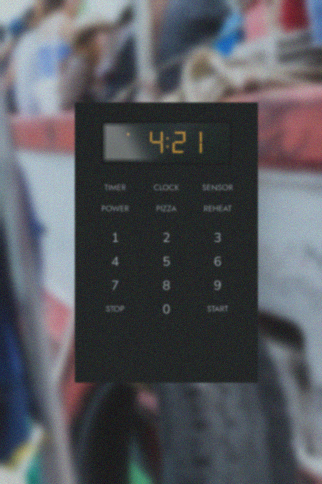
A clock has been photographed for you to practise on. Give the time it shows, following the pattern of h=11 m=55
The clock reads h=4 m=21
